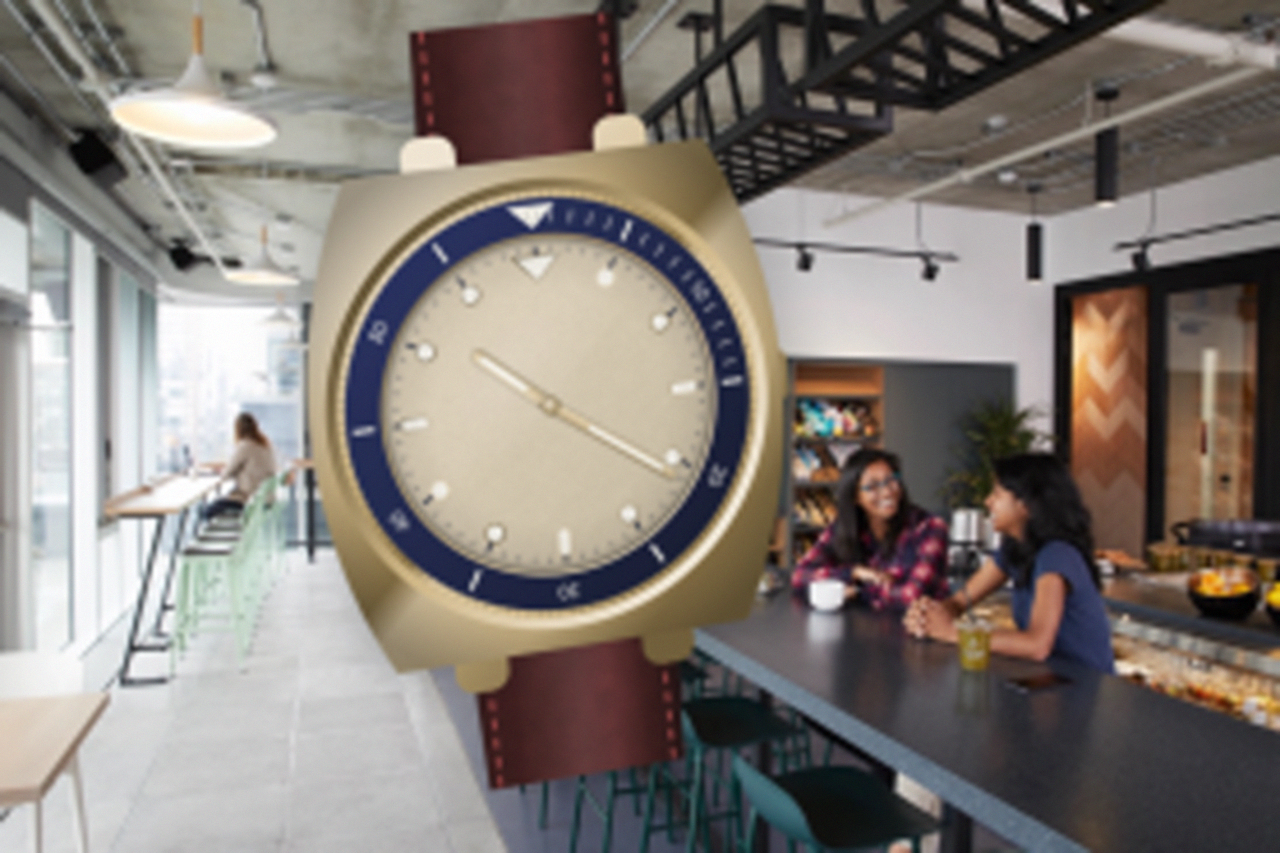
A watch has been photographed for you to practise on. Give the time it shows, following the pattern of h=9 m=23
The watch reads h=10 m=21
